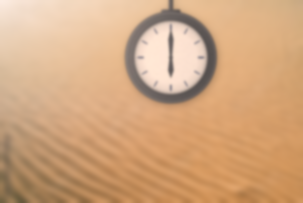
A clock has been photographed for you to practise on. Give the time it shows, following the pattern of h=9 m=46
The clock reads h=6 m=0
